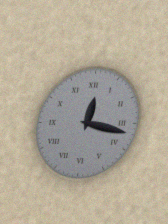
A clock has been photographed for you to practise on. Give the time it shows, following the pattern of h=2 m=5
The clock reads h=12 m=17
